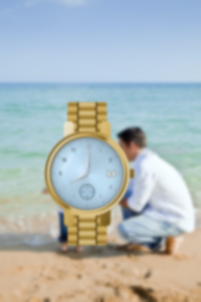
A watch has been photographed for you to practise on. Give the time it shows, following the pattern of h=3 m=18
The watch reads h=8 m=1
